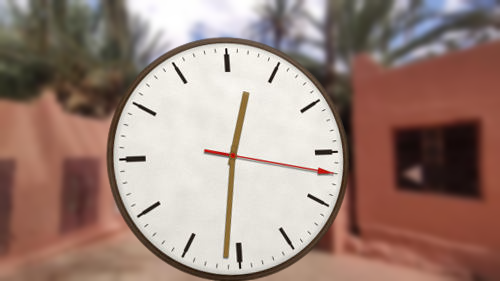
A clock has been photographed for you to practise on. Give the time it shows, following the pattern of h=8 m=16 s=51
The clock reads h=12 m=31 s=17
